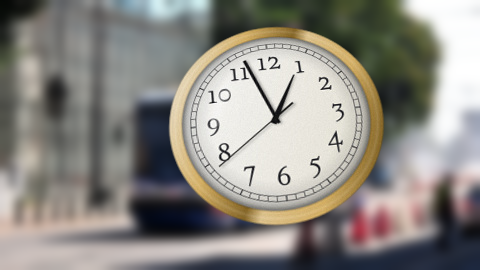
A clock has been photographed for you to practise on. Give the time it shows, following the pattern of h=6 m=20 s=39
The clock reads h=12 m=56 s=39
